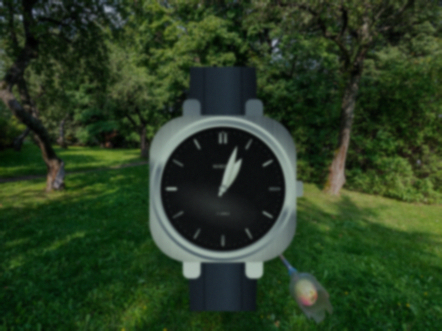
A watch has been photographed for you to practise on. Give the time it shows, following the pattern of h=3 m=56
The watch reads h=1 m=3
